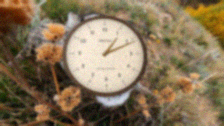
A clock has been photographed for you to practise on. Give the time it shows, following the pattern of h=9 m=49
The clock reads h=1 m=11
